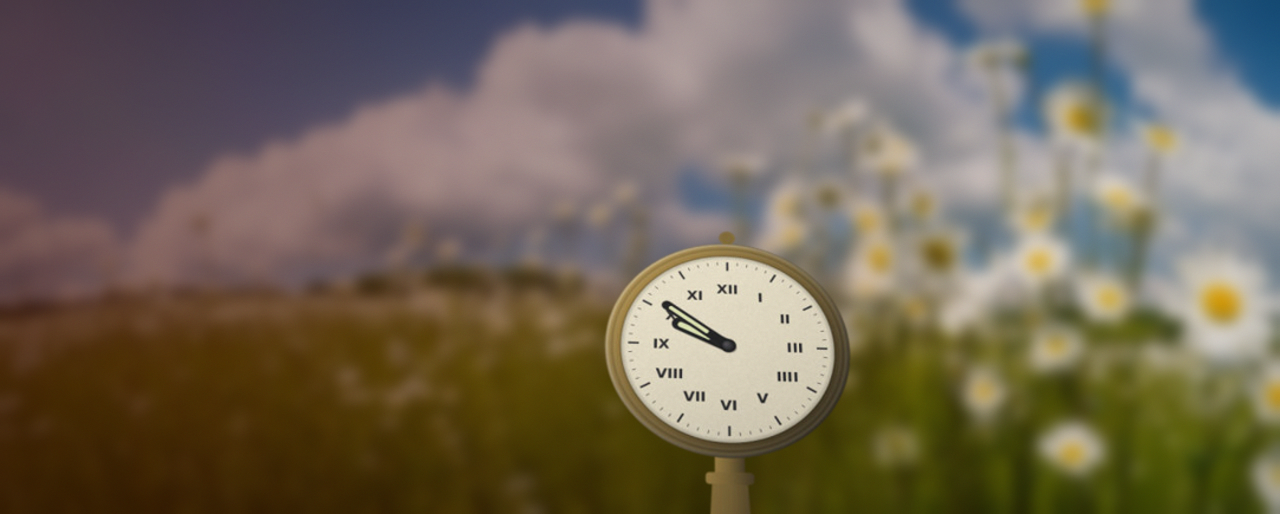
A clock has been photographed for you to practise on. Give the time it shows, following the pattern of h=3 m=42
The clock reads h=9 m=51
